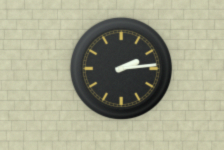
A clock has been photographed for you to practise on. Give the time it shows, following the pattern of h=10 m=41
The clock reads h=2 m=14
